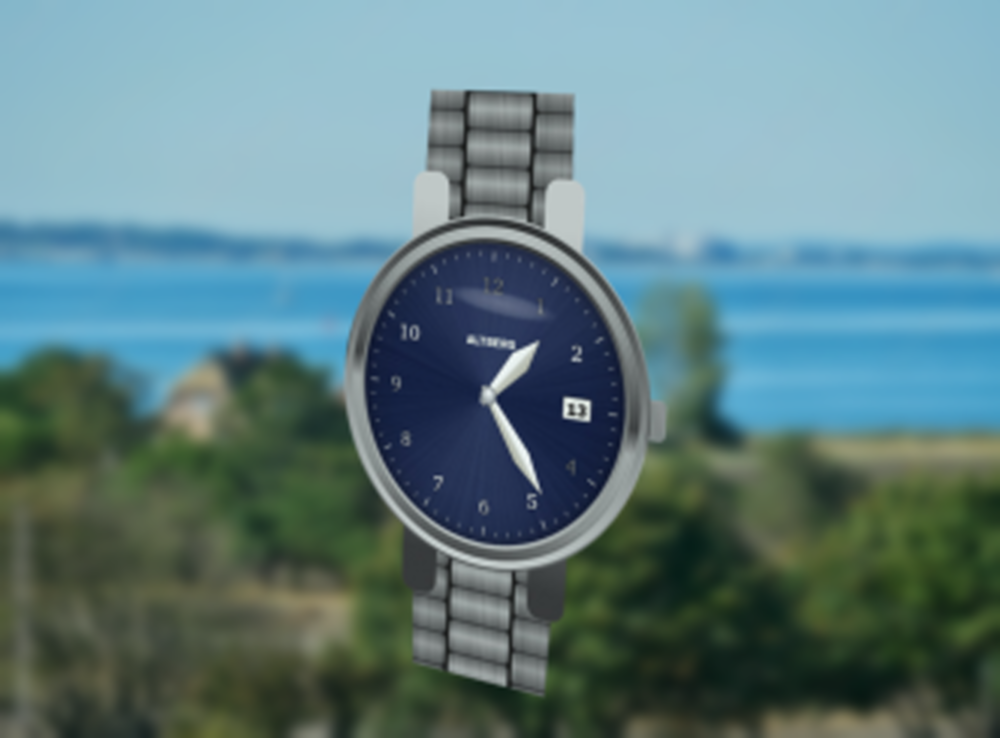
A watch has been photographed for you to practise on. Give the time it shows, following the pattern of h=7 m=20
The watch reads h=1 m=24
